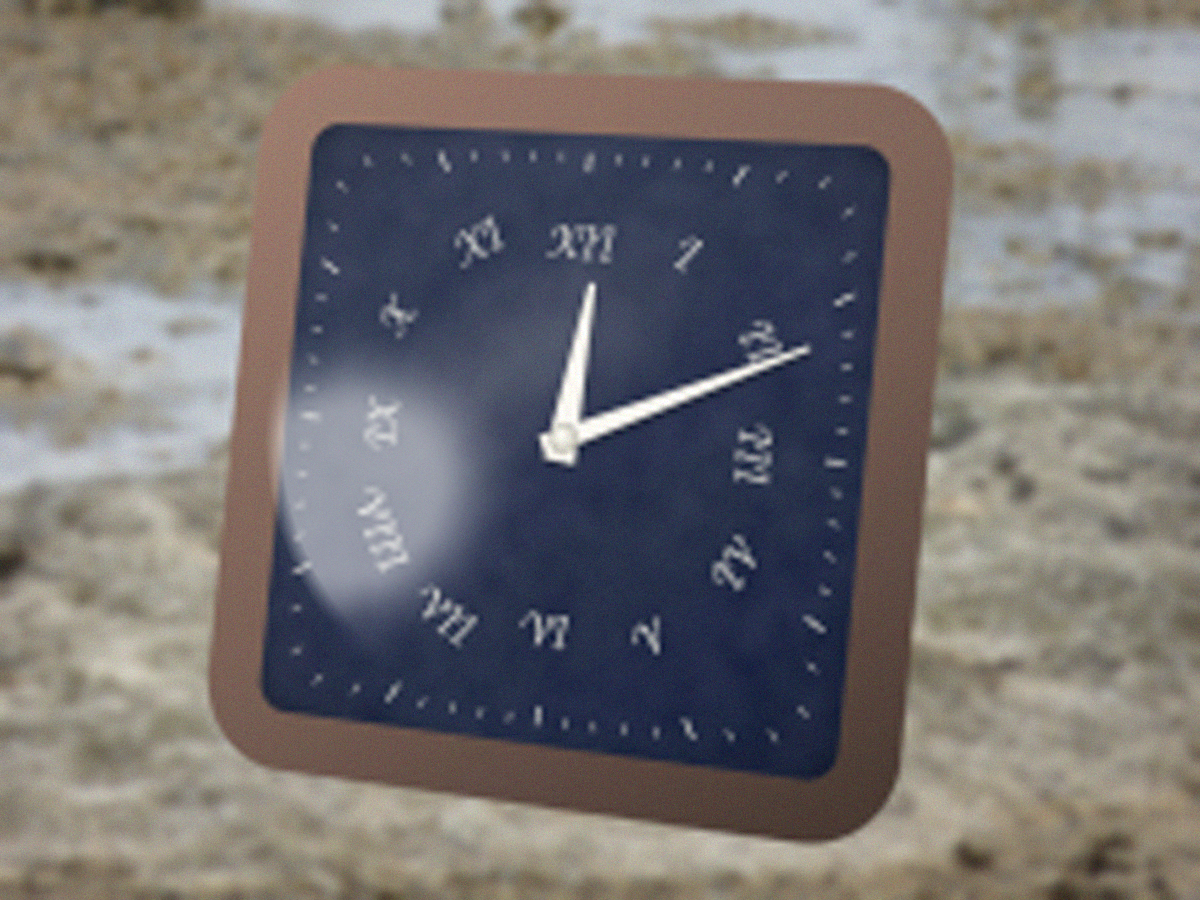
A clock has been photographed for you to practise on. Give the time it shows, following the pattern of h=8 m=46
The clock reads h=12 m=11
